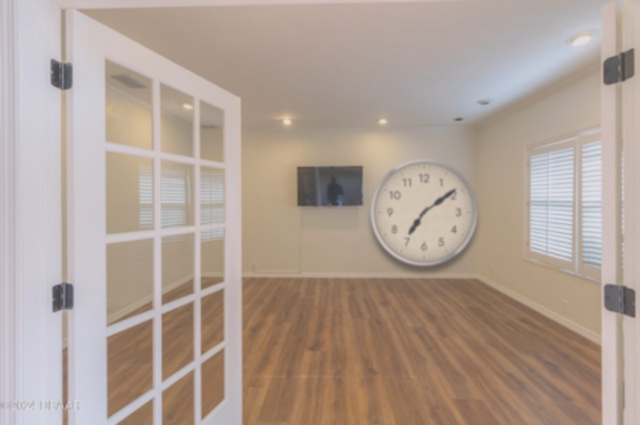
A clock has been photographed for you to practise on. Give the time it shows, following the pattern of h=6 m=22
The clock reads h=7 m=9
